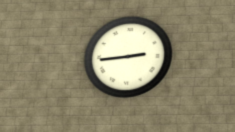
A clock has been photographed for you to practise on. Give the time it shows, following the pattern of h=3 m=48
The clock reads h=2 m=44
